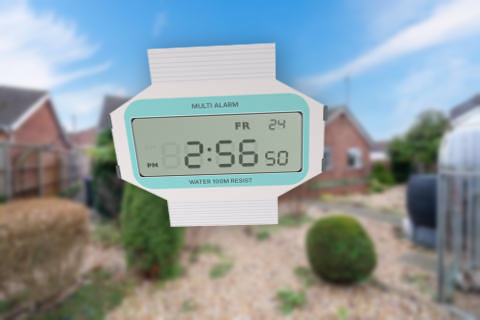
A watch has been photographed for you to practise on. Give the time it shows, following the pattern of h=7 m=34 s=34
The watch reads h=2 m=56 s=50
